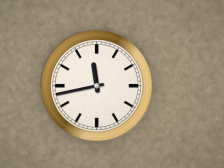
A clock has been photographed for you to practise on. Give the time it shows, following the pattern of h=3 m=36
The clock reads h=11 m=43
